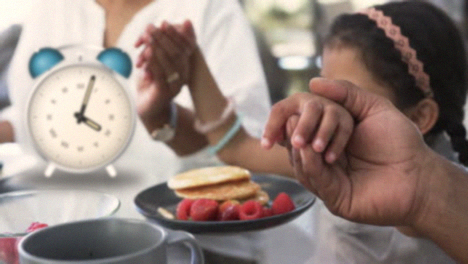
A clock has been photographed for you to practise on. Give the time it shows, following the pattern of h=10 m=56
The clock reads h=4 m=3
